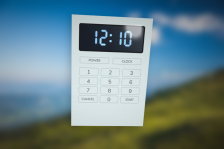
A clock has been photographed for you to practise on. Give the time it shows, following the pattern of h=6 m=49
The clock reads h=12 m=10
